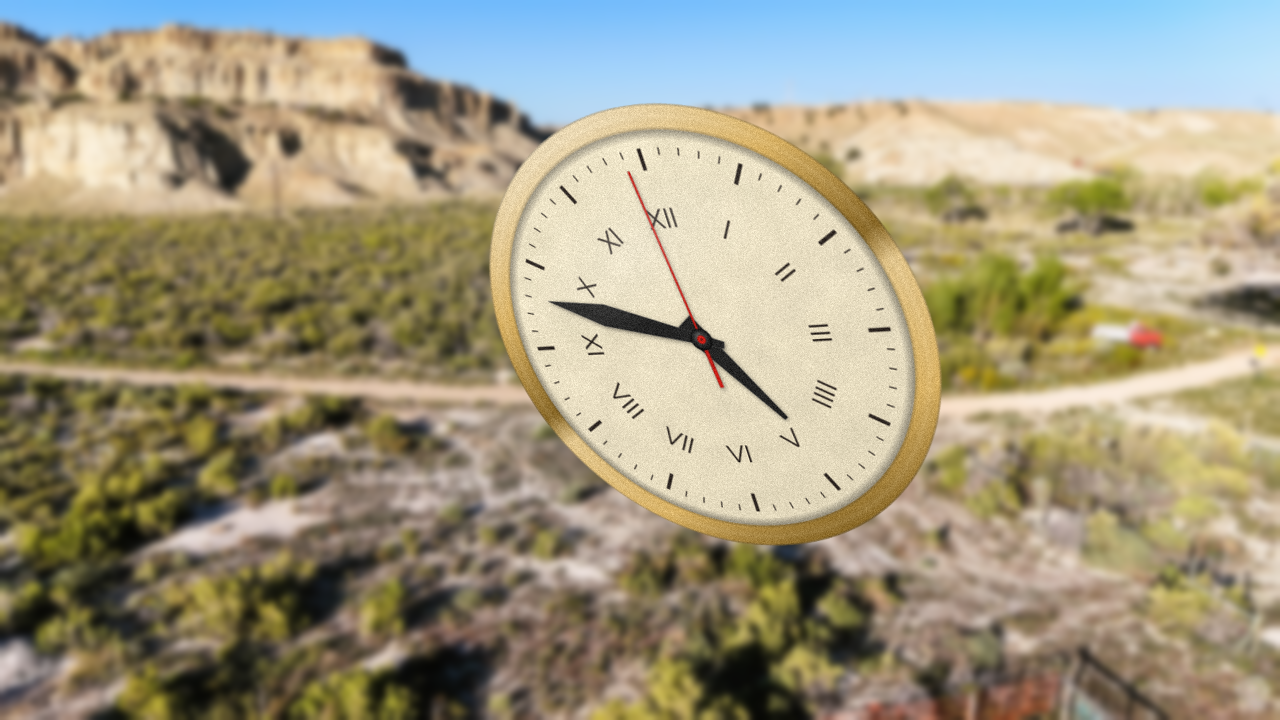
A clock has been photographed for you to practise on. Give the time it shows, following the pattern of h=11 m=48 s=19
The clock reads h=4 m=47 s=59
